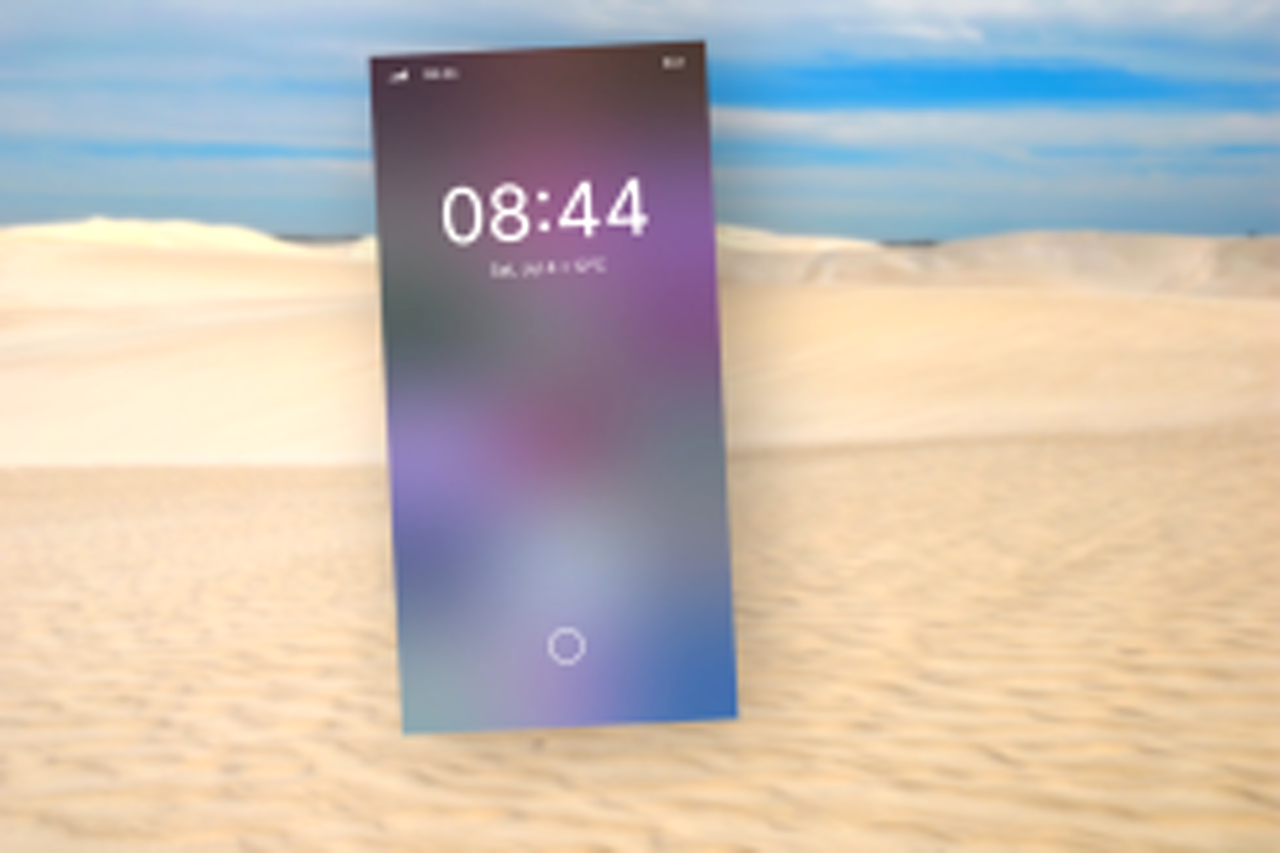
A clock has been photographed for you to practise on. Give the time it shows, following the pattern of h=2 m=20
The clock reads h=8 m=44
